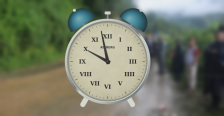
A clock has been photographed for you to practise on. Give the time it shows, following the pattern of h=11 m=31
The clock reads h=9 m=58
